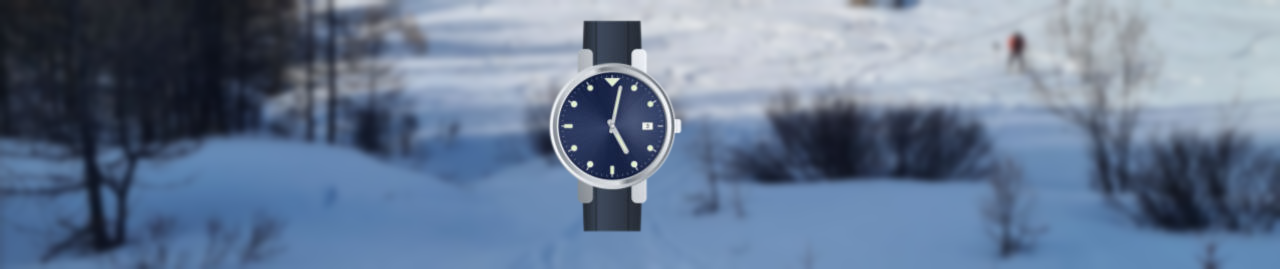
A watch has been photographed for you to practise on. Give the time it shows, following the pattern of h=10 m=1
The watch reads h=5 m=2
